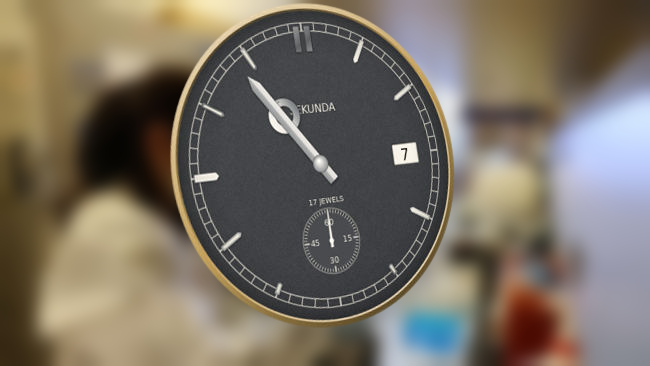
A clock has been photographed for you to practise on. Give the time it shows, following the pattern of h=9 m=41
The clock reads h=10 m=54
